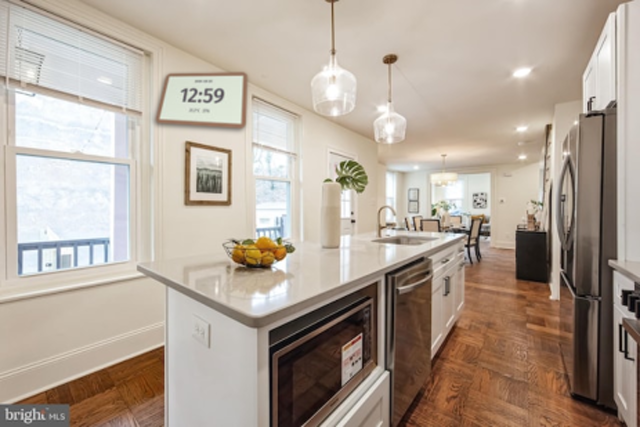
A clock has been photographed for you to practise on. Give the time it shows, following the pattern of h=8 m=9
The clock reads h=12 m=59
